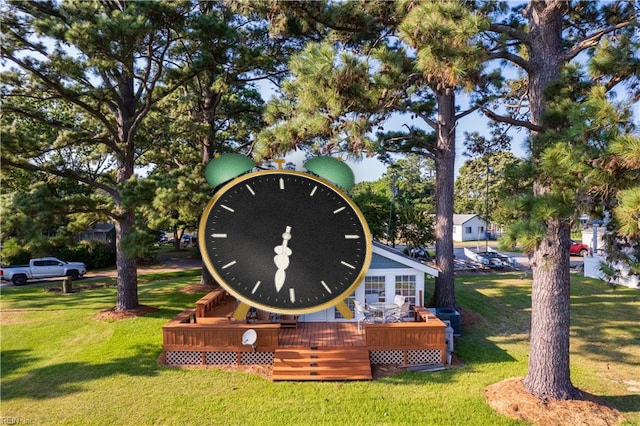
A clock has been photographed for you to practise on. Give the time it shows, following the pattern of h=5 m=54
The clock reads h=6 m=32
